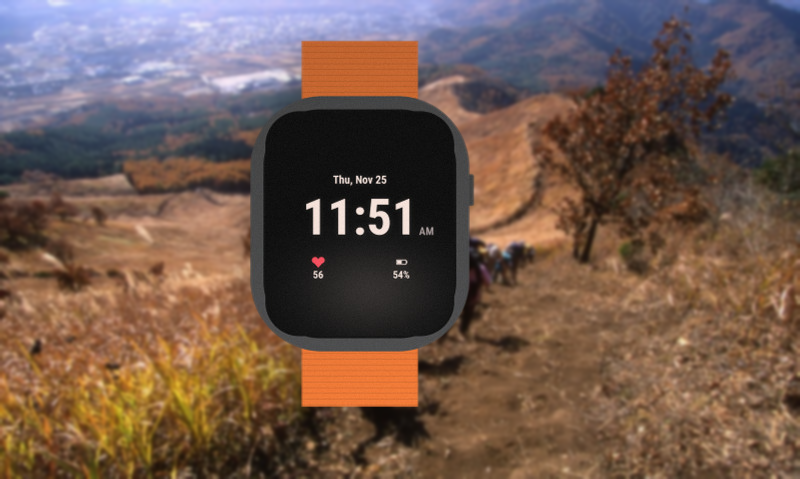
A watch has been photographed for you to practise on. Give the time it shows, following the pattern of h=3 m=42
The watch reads h=11 m=51
